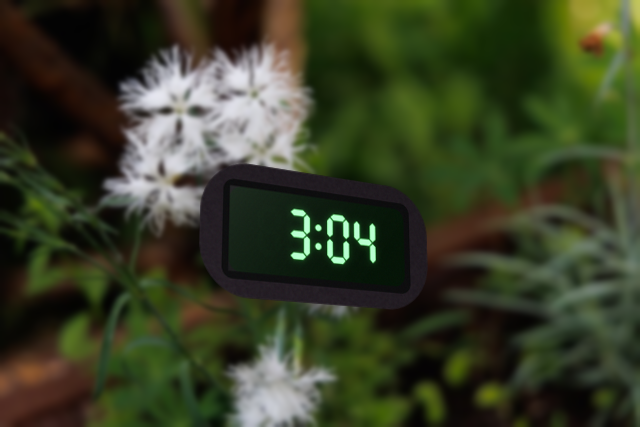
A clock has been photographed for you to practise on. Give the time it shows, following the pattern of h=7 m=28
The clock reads h=3 m=4
